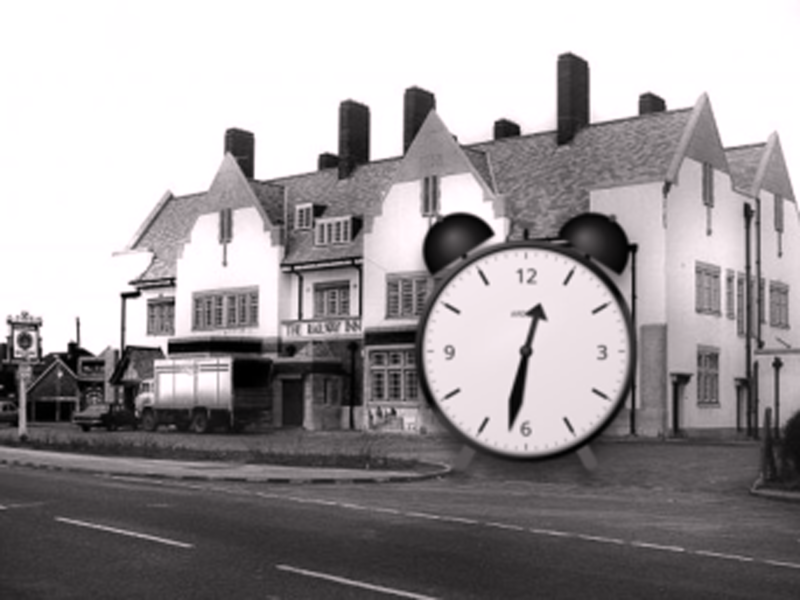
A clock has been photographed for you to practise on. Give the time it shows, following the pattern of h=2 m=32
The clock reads h=12 m=32
